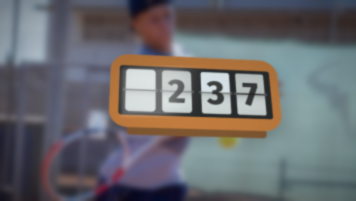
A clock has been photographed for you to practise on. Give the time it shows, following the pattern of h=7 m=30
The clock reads h=2 m=37
